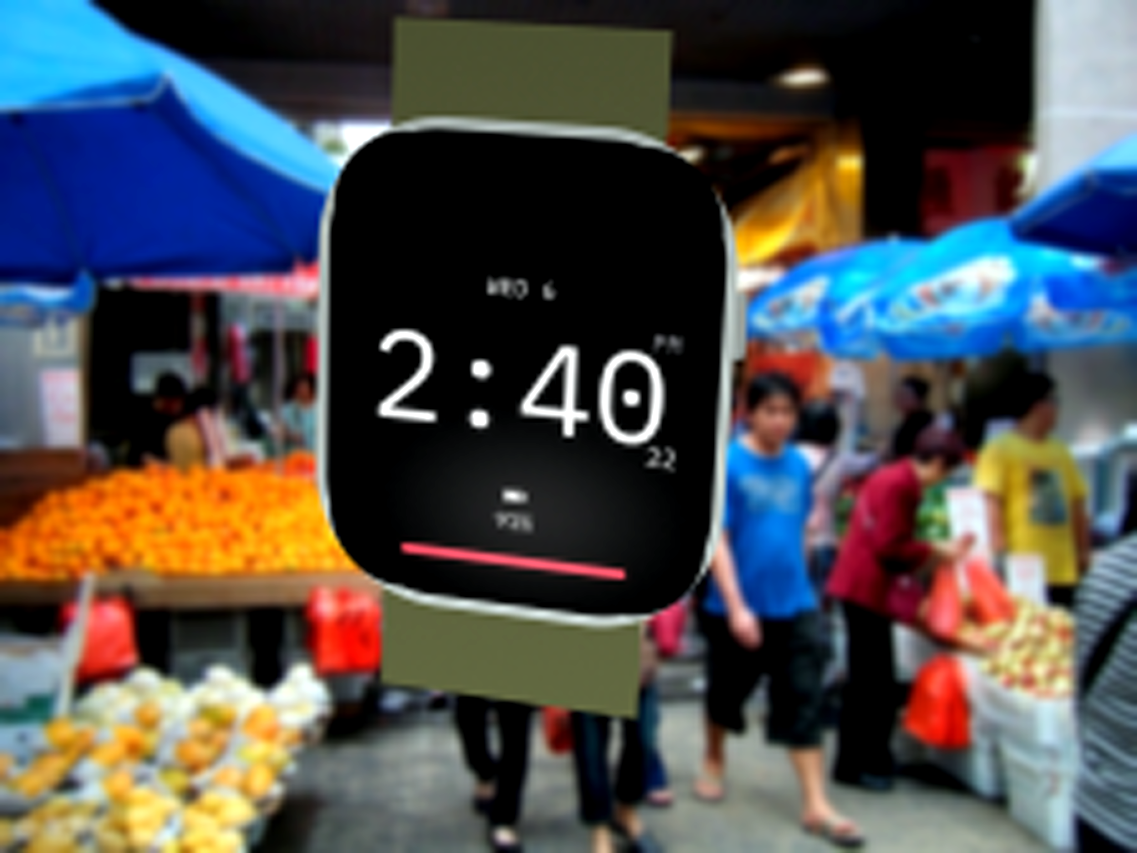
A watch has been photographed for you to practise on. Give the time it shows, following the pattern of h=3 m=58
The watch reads h=2 m=40
